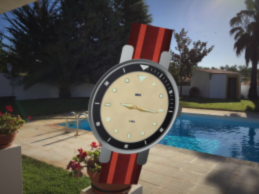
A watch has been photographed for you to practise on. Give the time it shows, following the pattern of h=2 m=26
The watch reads h=9 m=16
